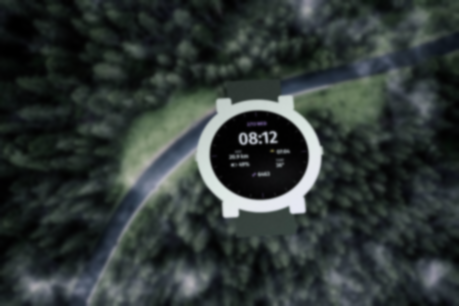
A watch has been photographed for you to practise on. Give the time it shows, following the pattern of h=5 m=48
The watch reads h=8 m=12
